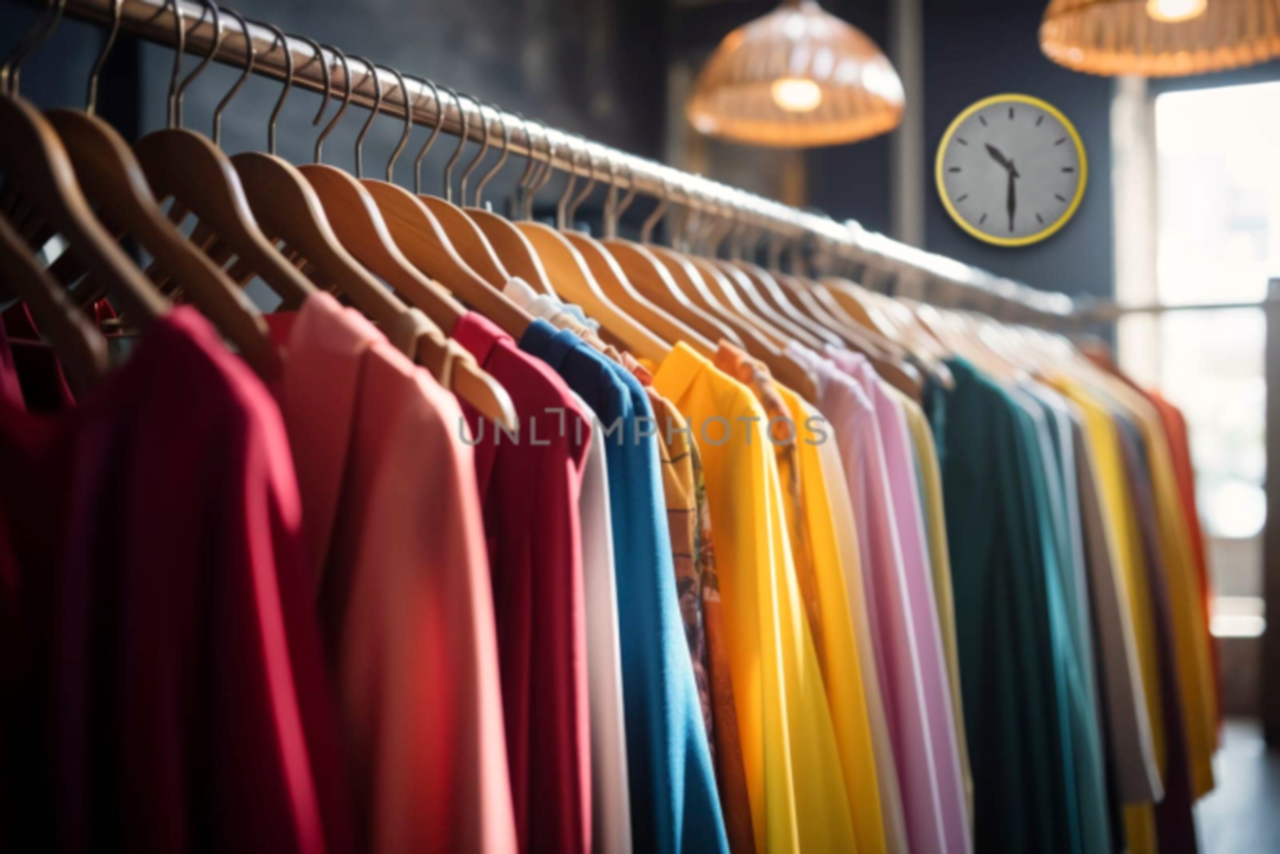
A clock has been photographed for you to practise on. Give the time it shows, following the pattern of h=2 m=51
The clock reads h=10 m=30
